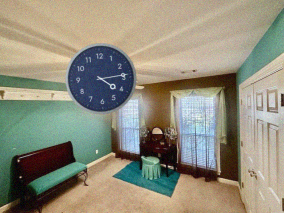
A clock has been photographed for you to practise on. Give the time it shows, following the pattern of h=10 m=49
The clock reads h=4 m=14
